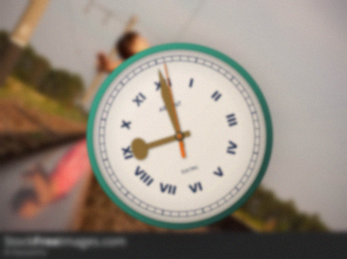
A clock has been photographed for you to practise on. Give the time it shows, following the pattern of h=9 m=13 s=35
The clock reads h=9 m=0 s=1
